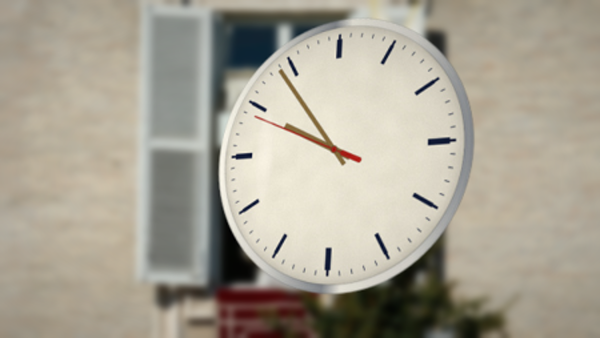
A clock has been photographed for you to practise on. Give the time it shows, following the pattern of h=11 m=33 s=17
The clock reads h=9 m=53 s=49
